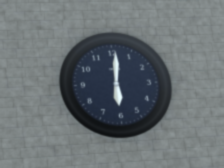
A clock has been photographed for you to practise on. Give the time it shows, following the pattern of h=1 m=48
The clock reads h=6 m=1
